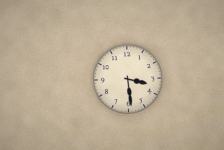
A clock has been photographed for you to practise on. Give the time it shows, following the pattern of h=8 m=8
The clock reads h=3 m=29
